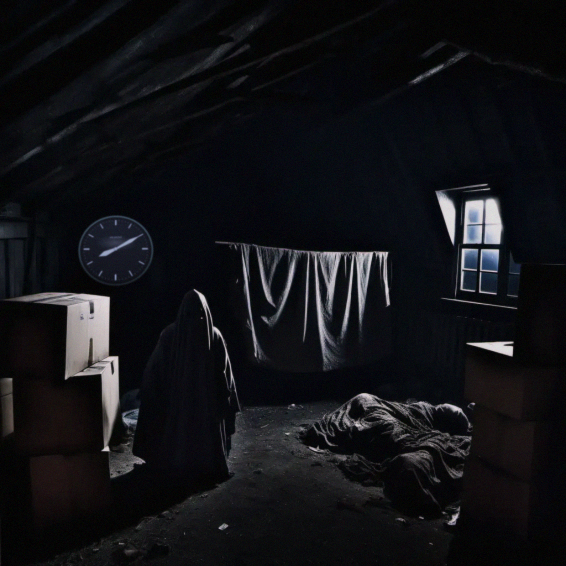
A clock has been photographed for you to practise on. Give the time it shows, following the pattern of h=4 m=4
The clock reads h=8 m=10
